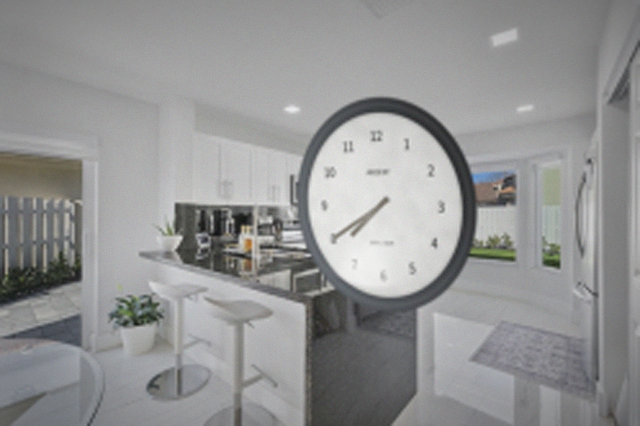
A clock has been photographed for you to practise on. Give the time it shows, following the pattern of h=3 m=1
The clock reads h=7 m=40
